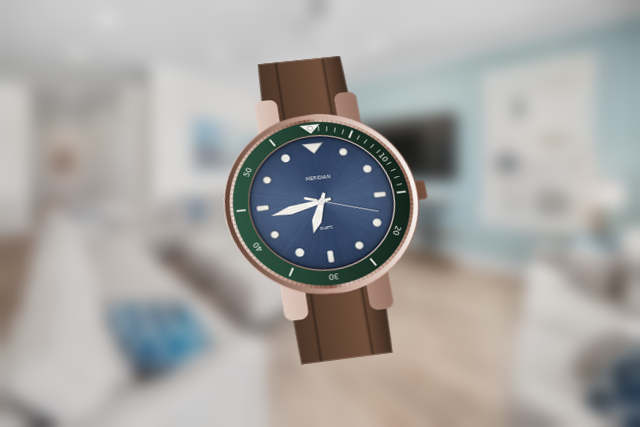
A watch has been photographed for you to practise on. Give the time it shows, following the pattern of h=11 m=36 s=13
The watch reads h=6 m=43 s=18
